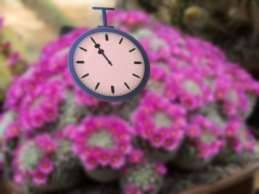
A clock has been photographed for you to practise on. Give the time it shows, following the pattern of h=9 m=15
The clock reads h=10 m=55
